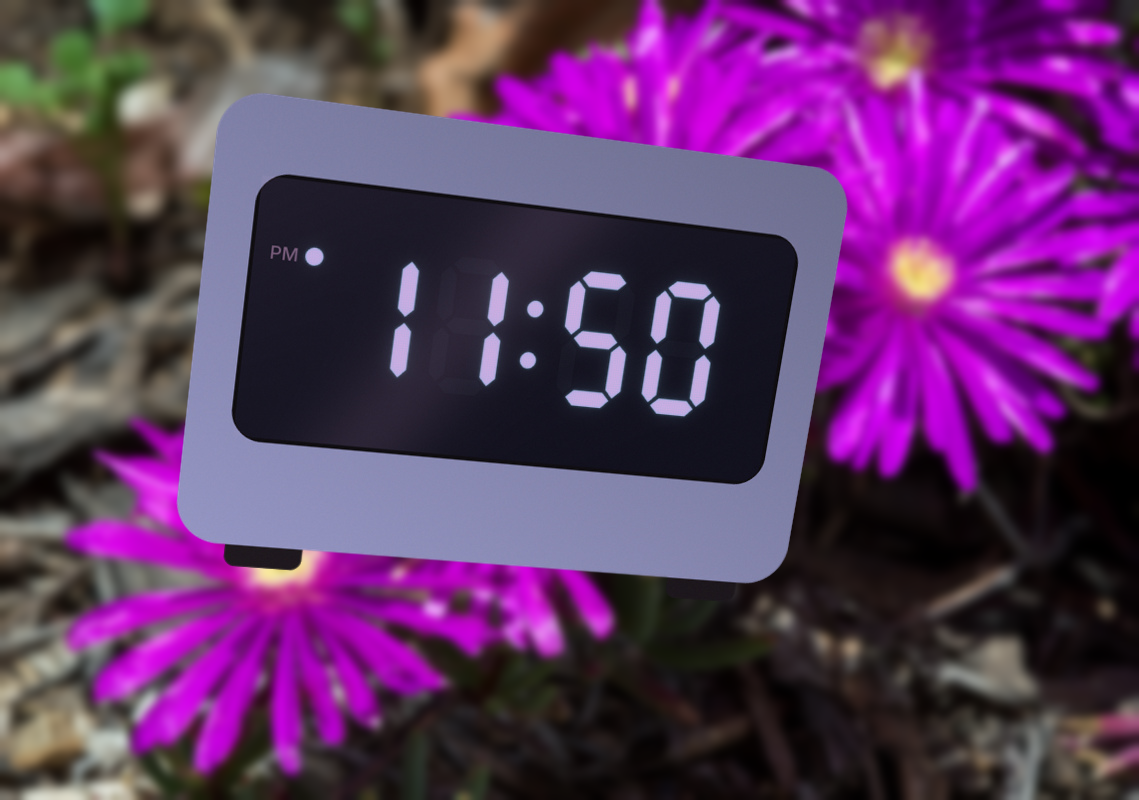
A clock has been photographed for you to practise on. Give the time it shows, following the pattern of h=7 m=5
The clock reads h=11 m=50
